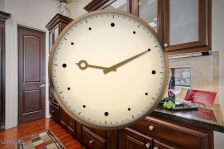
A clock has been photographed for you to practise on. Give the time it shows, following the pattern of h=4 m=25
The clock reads h=9 m=10
